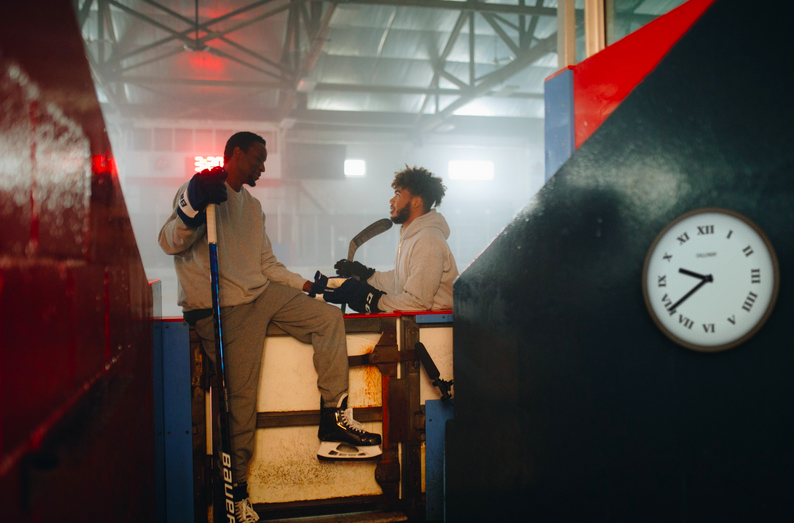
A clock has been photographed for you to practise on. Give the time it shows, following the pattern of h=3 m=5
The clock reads h=9 m=39
